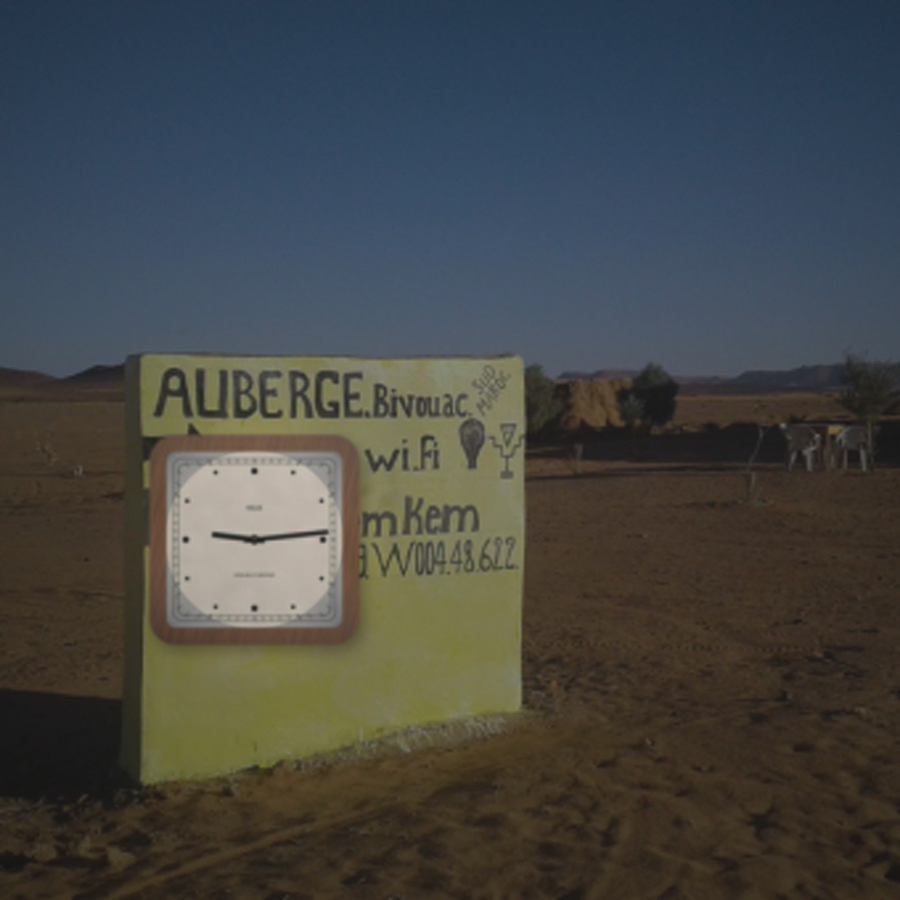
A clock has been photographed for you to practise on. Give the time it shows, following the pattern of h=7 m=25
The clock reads h=9 m=14
